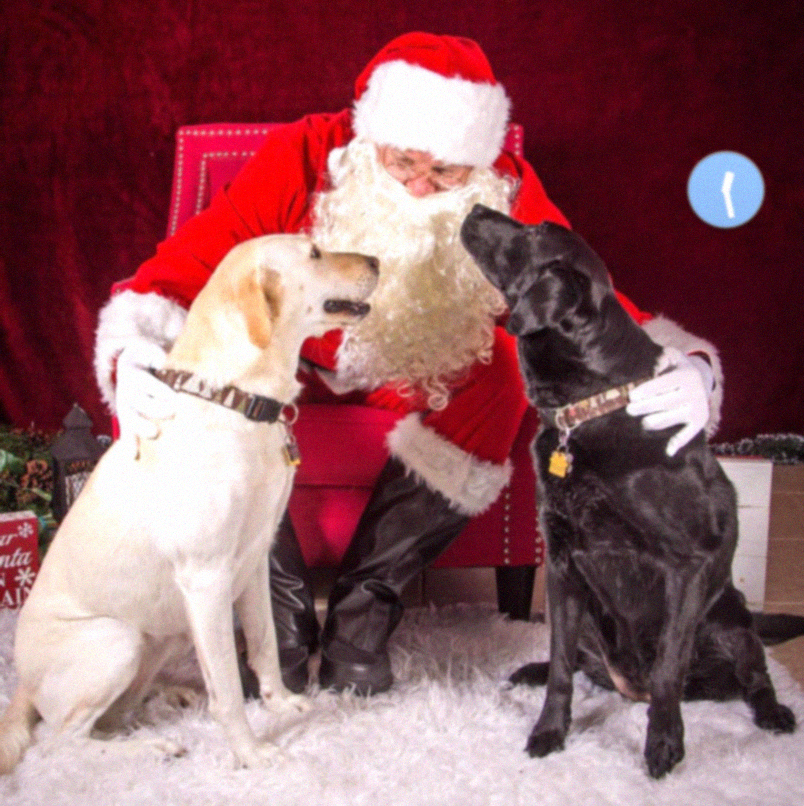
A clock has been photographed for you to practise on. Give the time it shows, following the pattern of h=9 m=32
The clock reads h=12 m=28
